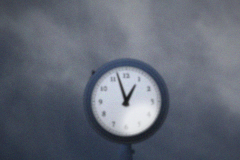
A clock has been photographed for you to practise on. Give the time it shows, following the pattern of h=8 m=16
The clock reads h=12 m=57
